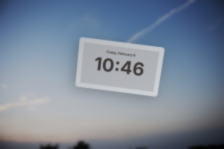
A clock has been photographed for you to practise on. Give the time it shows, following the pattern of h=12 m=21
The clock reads h=10 m=46
